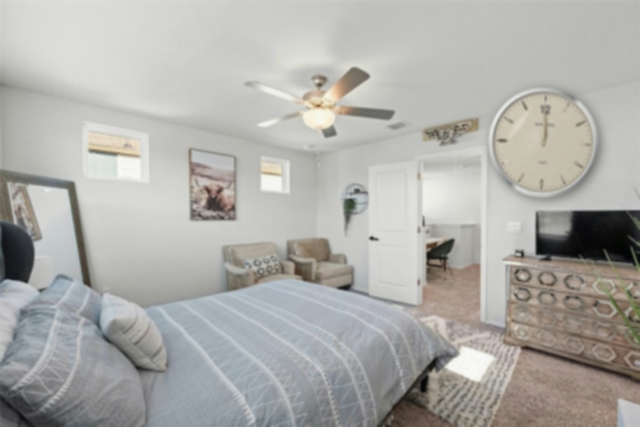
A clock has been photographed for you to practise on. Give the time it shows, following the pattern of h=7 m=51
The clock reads h=12 m=0
